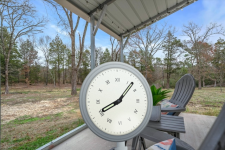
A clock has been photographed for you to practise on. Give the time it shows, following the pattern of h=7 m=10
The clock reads h=8 m=7
